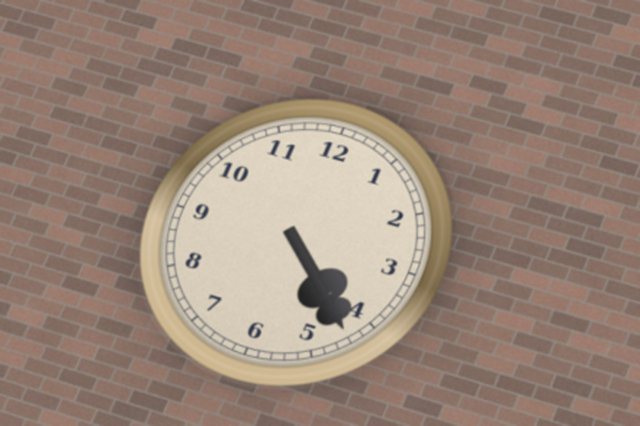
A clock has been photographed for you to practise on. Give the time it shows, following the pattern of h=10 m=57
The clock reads h=4 m=22
